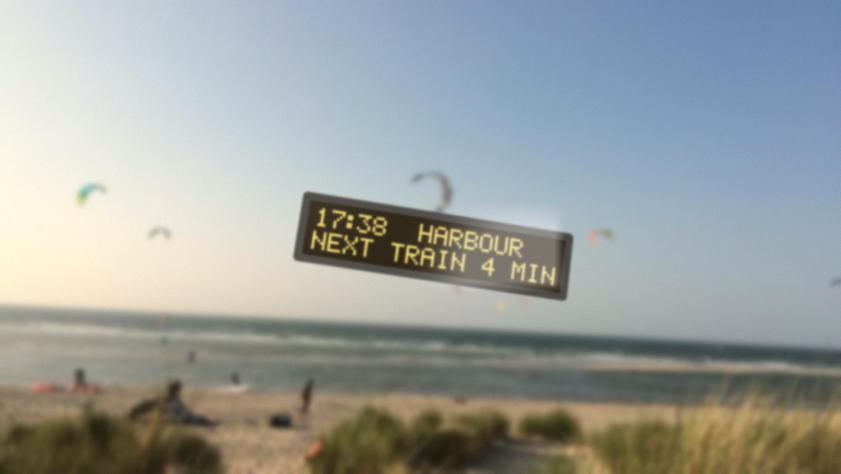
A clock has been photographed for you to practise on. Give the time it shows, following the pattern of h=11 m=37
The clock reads h=17 m=38
